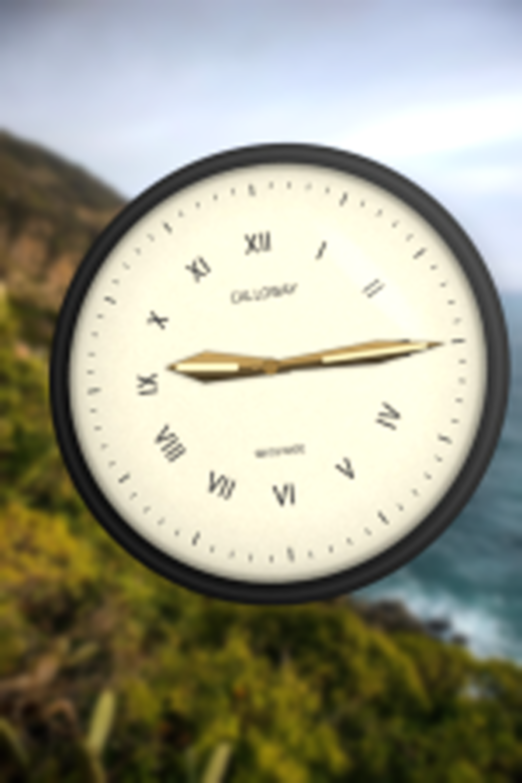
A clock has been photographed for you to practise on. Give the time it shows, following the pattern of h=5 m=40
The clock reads h=9 m=15
